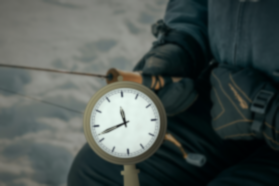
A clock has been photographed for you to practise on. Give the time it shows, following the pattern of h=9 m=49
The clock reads h=11 m=42
